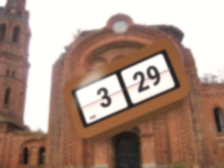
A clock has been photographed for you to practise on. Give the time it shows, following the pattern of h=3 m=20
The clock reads h=3 m=29
